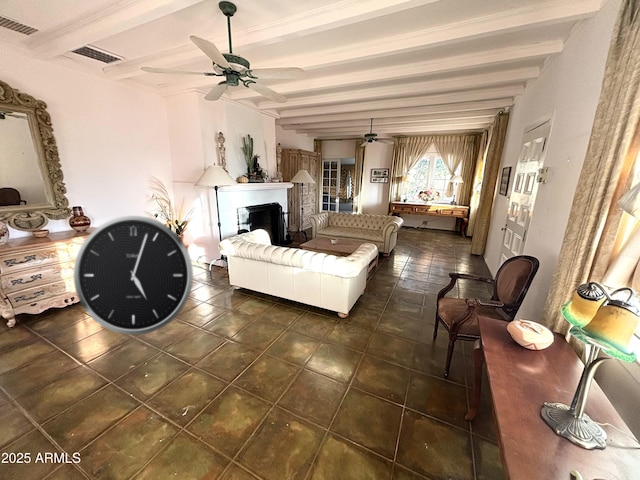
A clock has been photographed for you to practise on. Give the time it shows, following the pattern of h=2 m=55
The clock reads h=5 m=3
